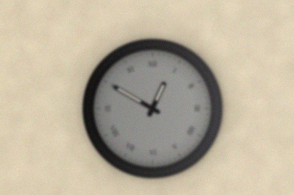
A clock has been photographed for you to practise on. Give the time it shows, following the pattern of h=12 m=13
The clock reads h=12 m=50
